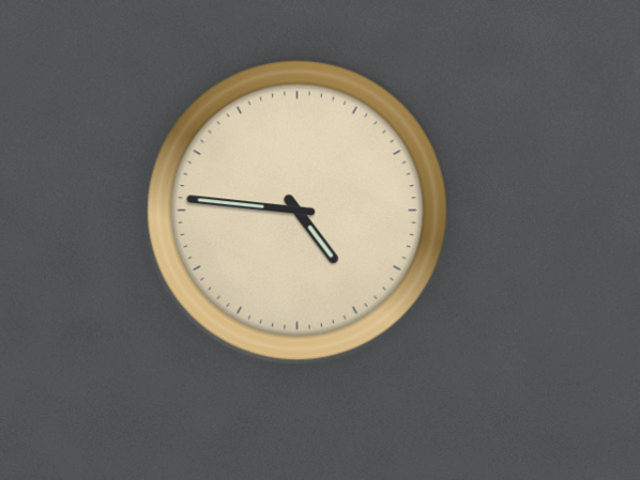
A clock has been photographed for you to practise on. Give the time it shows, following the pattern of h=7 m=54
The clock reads h=4 m=46
